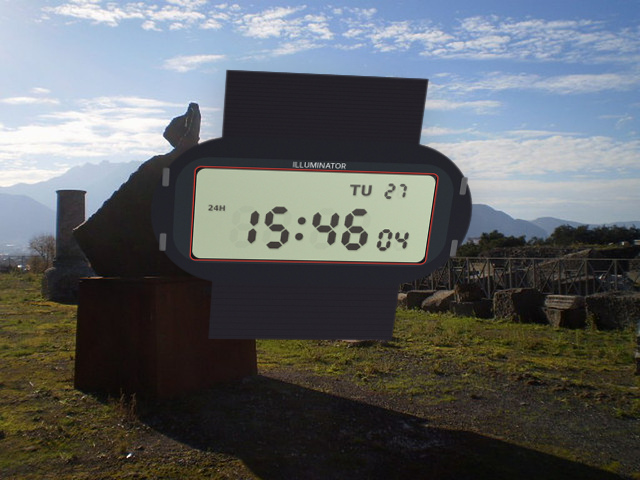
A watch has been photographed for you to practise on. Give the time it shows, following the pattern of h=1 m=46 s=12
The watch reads h=15 m=46 s=4
